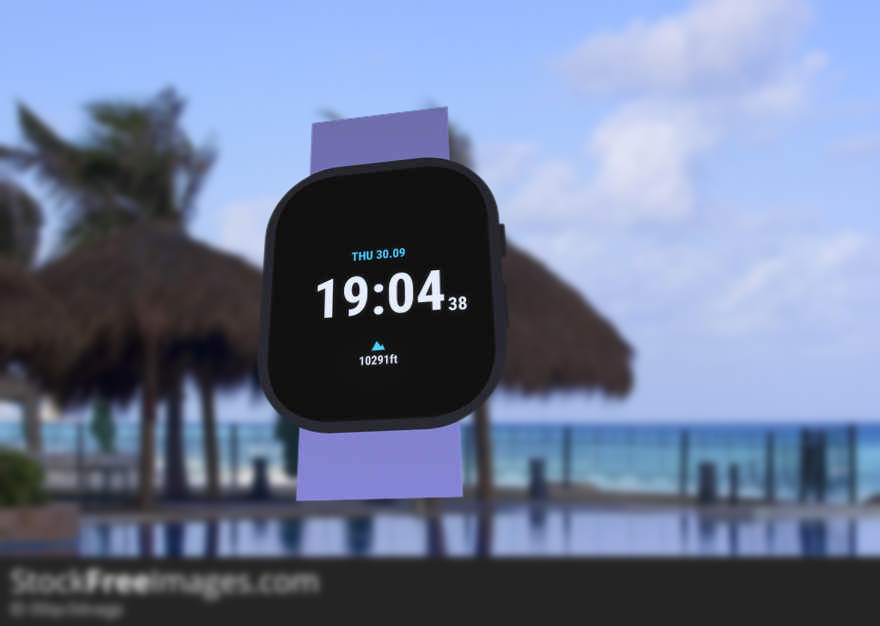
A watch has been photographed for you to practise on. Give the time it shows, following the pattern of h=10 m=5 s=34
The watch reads h=19 m=4 s=38
